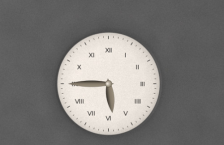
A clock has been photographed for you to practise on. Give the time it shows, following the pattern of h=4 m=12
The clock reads h=5 m=45
